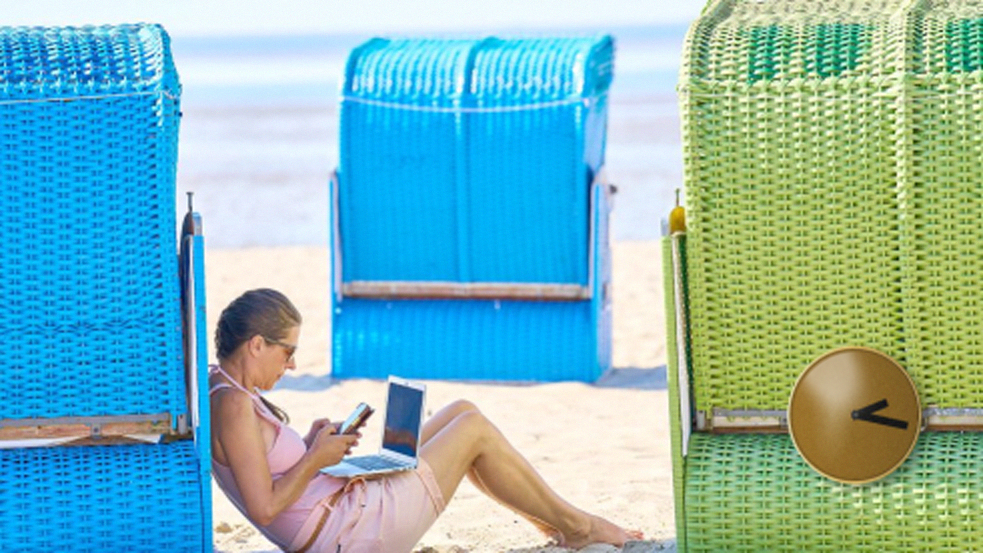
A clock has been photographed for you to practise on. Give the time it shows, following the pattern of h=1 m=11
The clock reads h=2 m=17
